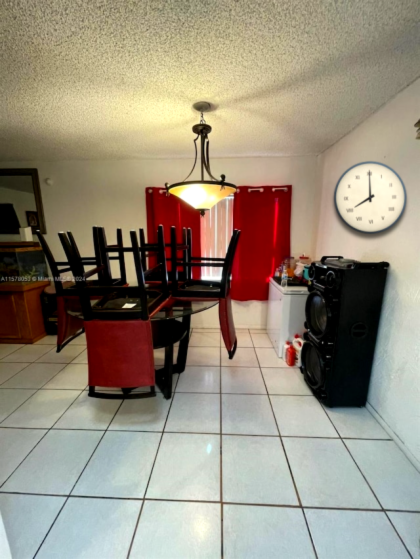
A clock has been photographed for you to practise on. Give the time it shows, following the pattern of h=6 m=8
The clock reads h=8 m=0
